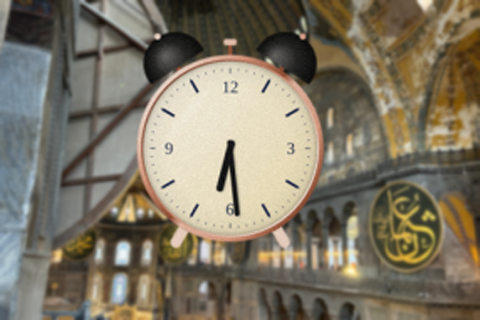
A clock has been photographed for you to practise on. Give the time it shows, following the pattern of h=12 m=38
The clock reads h=6 m=29
